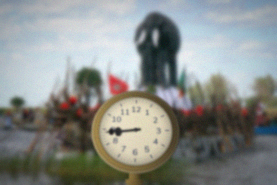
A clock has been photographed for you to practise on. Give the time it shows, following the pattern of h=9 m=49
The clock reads h=8 m=44
